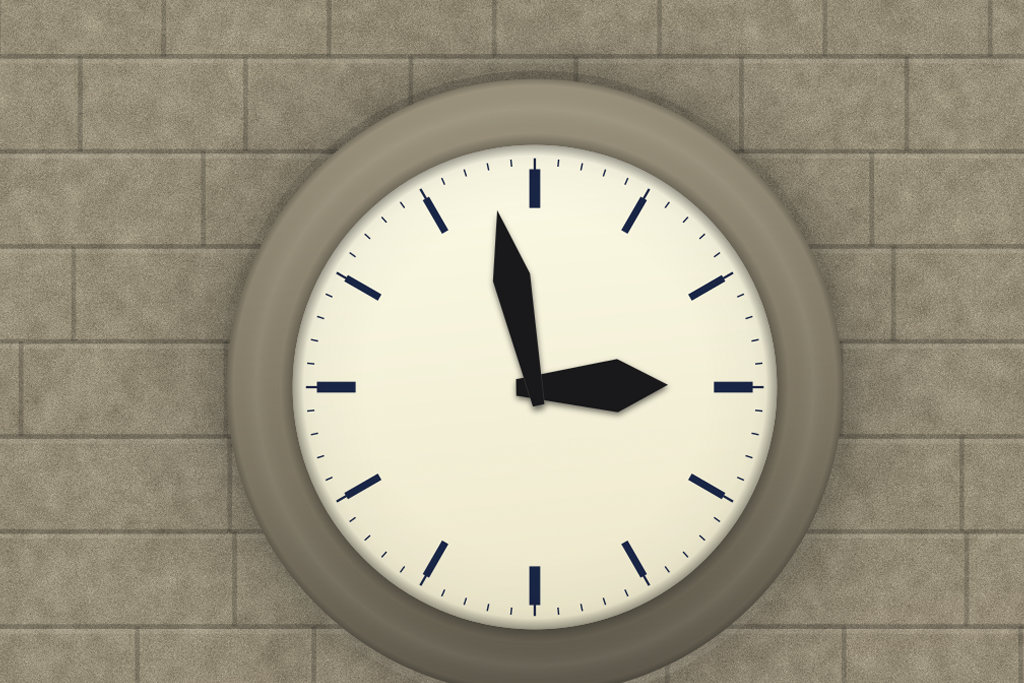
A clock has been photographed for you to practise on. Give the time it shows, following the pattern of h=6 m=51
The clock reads h=2 m=58
